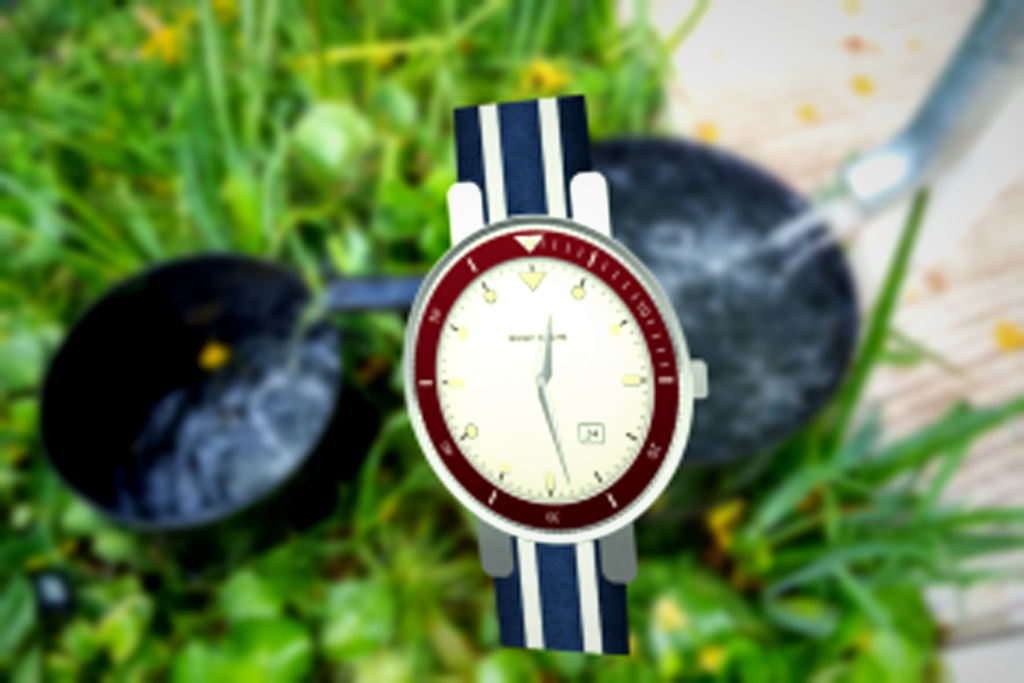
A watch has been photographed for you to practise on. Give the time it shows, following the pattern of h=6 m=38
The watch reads h=12 m=28
